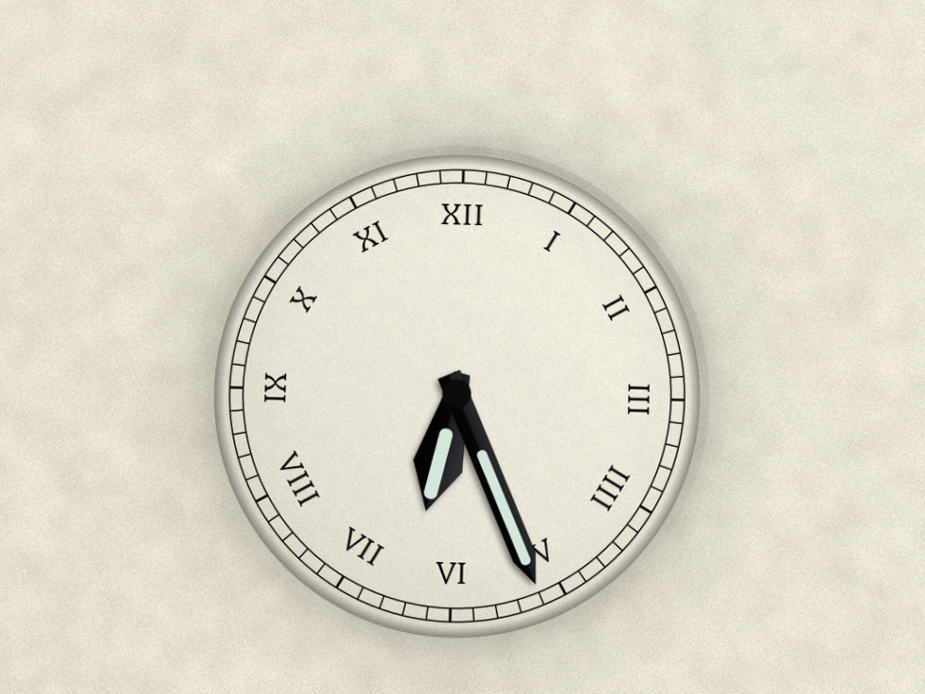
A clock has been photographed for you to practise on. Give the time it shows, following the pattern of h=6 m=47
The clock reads h=6 m=26
